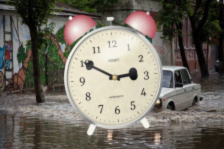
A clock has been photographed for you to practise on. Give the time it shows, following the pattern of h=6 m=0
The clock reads h=2 m=50
